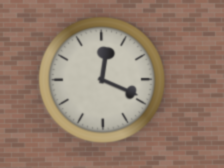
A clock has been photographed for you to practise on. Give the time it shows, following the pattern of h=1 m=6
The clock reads h=12 m=19
